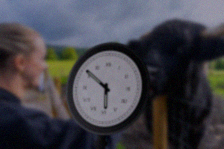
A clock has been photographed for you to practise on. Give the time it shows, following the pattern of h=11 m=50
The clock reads h=5 m=51
